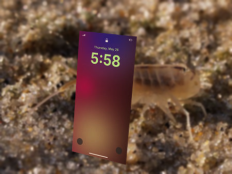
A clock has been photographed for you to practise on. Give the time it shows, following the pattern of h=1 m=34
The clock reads h=5 m=58
